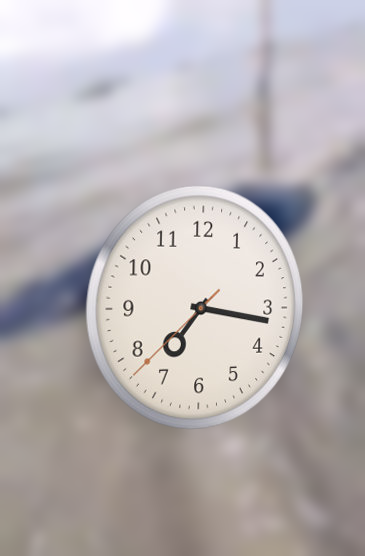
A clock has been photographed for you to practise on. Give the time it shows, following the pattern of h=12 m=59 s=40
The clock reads h=7 m=16 s=38
